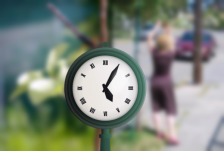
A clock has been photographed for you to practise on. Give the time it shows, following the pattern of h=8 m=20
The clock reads h=5 m=5
